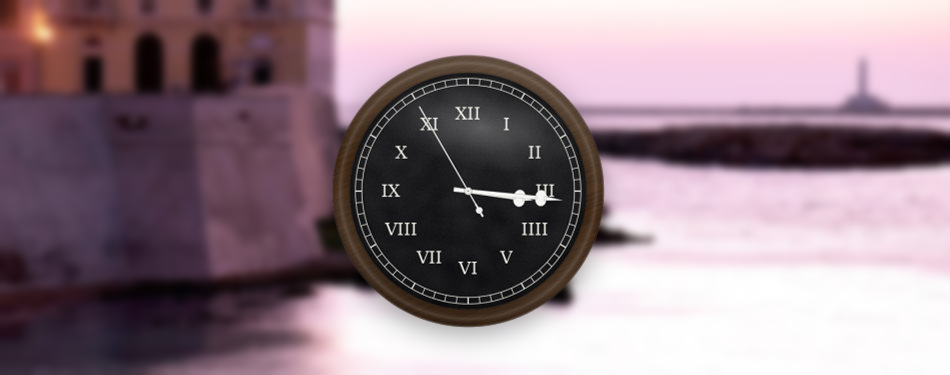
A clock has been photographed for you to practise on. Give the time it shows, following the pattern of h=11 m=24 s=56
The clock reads h=3 m=15 s=55
